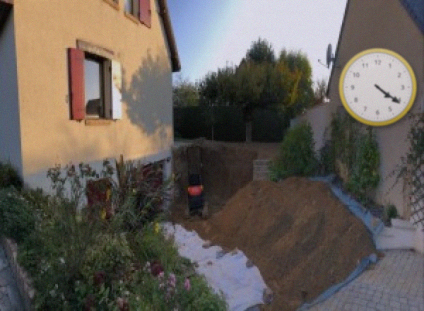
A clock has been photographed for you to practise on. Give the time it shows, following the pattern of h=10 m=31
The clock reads h=4 m=21
